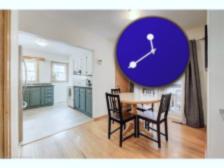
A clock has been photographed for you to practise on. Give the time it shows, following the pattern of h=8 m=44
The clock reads h=11 m=39
